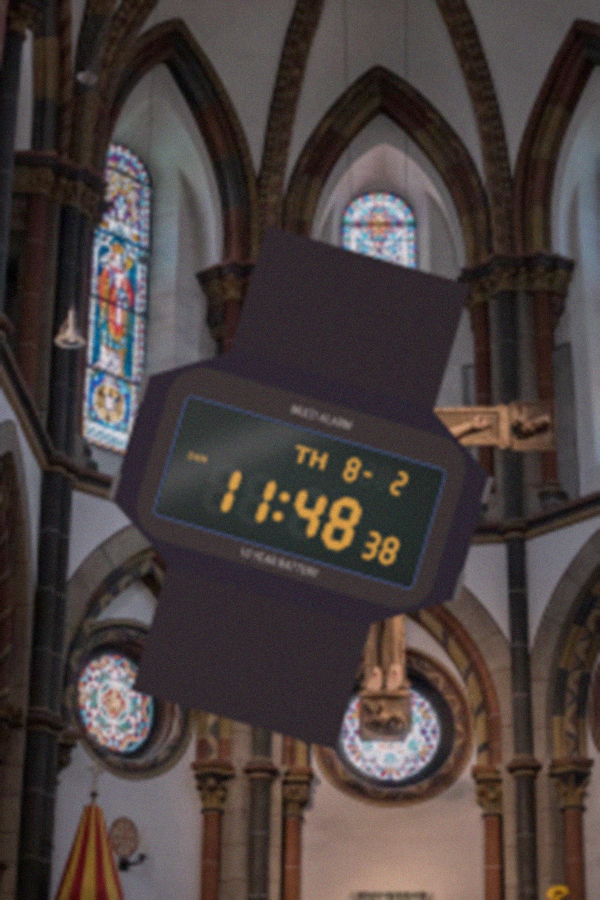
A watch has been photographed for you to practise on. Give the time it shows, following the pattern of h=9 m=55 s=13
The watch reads h=11 m=48 s=38
